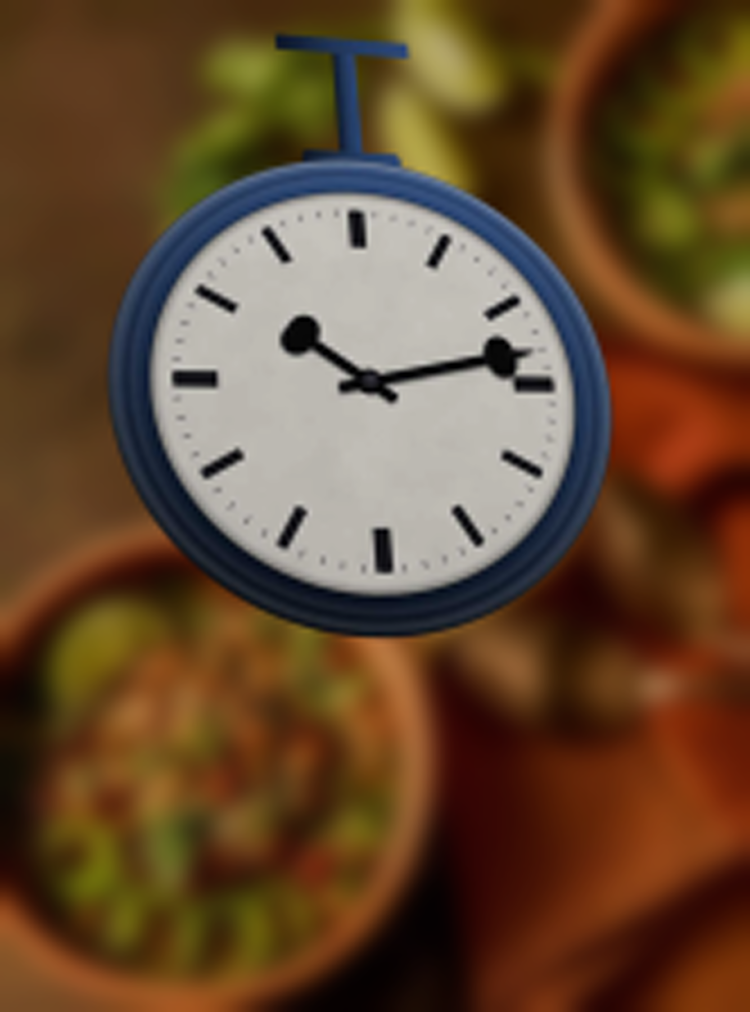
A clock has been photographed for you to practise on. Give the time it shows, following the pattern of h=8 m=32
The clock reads h=10 m=13
